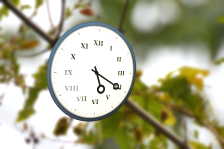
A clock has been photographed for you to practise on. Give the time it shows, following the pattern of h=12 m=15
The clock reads h=5 m=20
